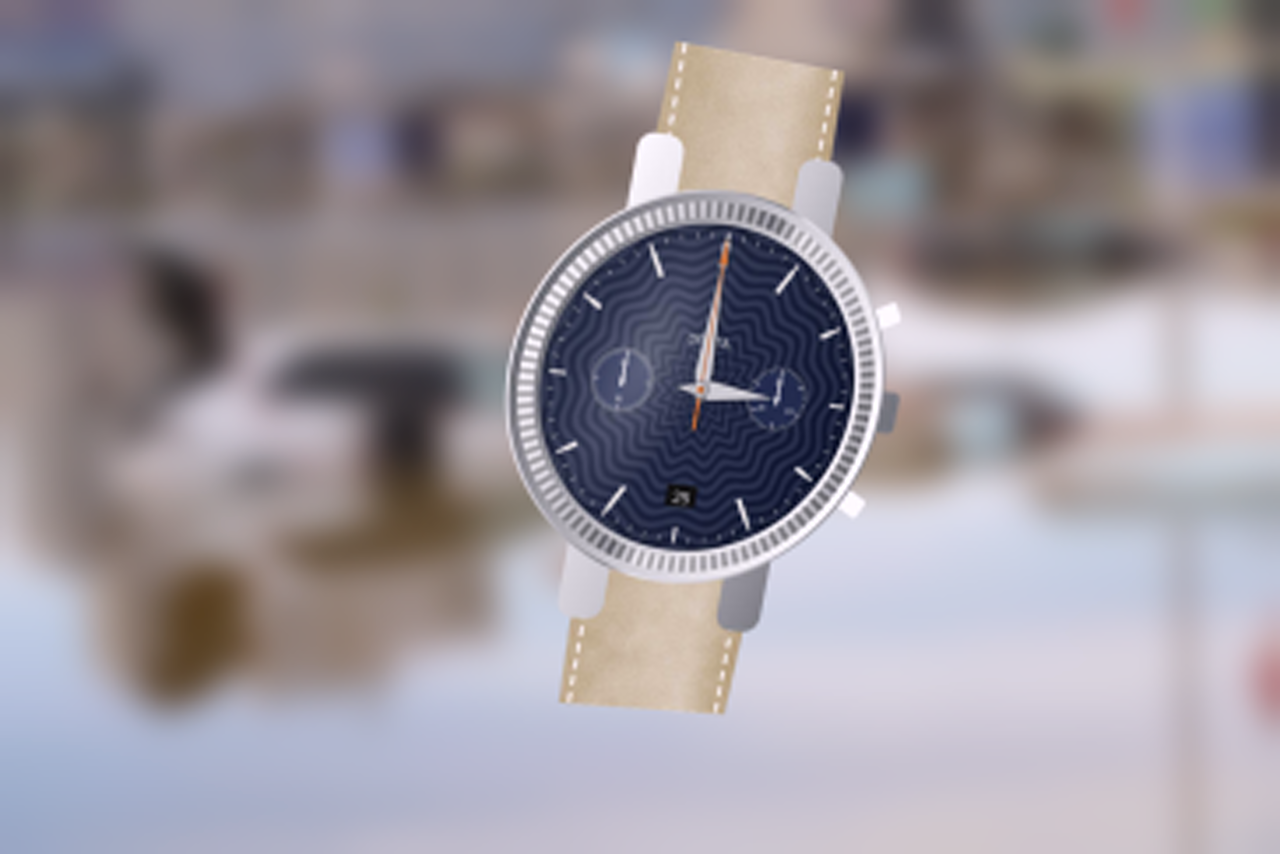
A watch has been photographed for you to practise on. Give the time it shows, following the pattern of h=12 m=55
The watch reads h=3 m=0
